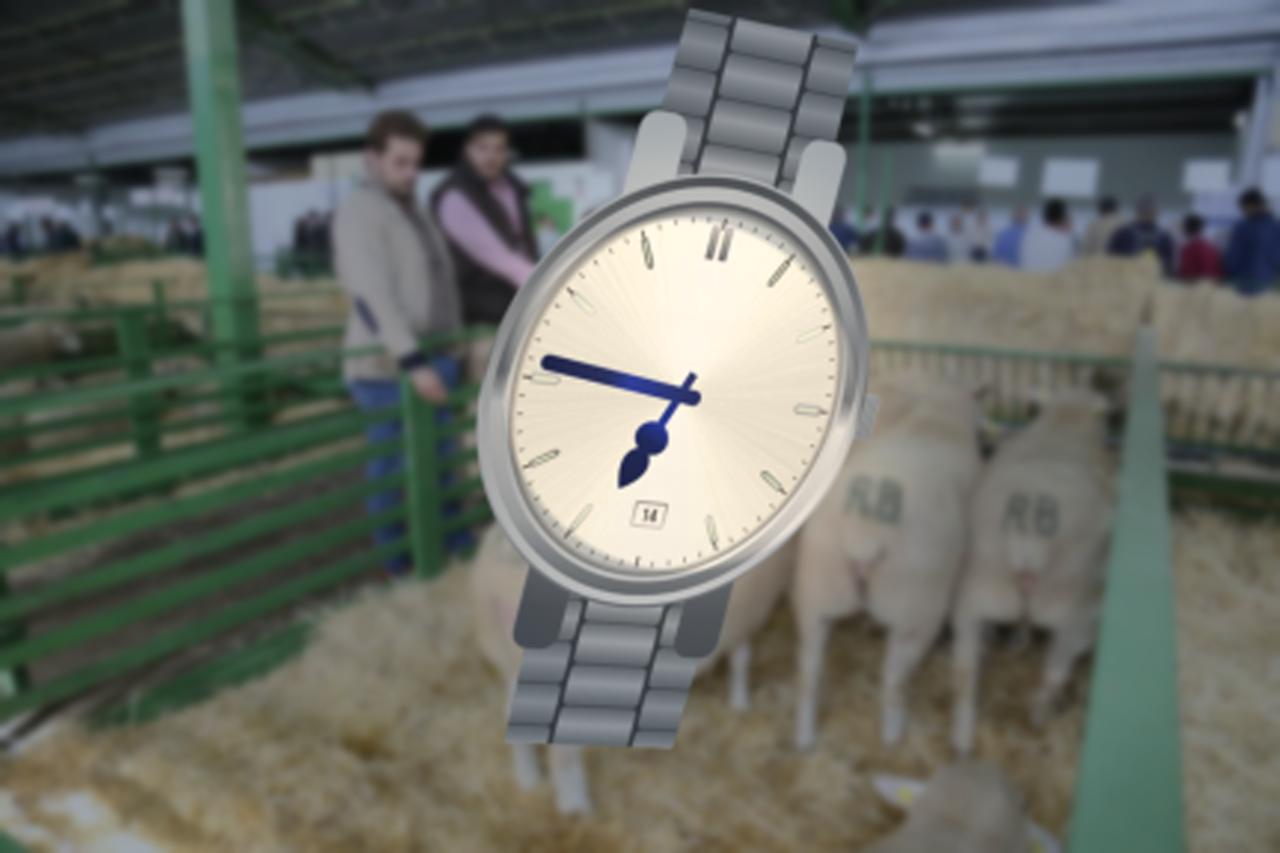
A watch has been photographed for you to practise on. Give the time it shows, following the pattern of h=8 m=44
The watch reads h=6 m=46
